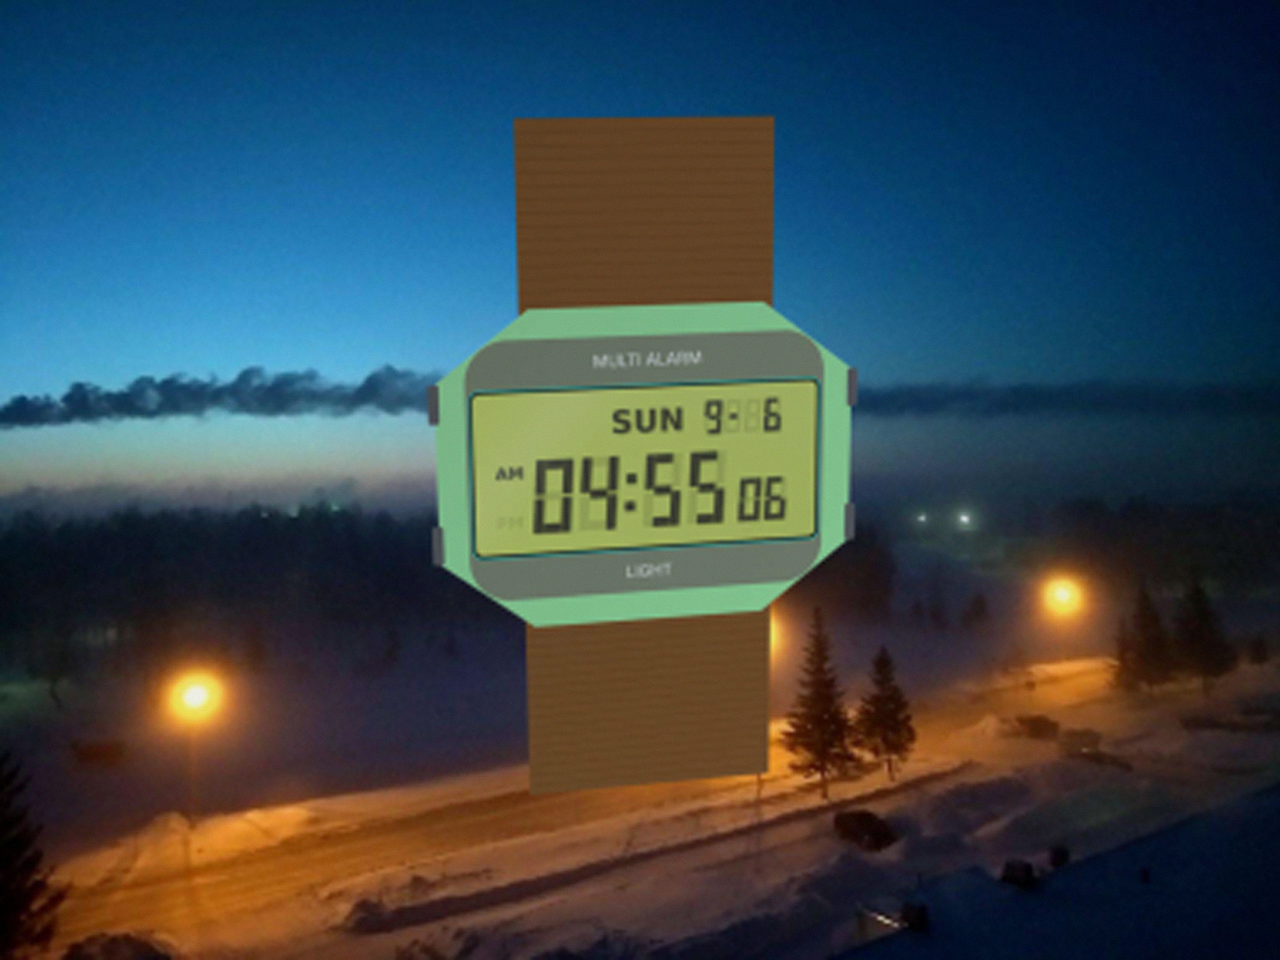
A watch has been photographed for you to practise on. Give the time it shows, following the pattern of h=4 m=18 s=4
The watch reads h=4 m=55 s=6
